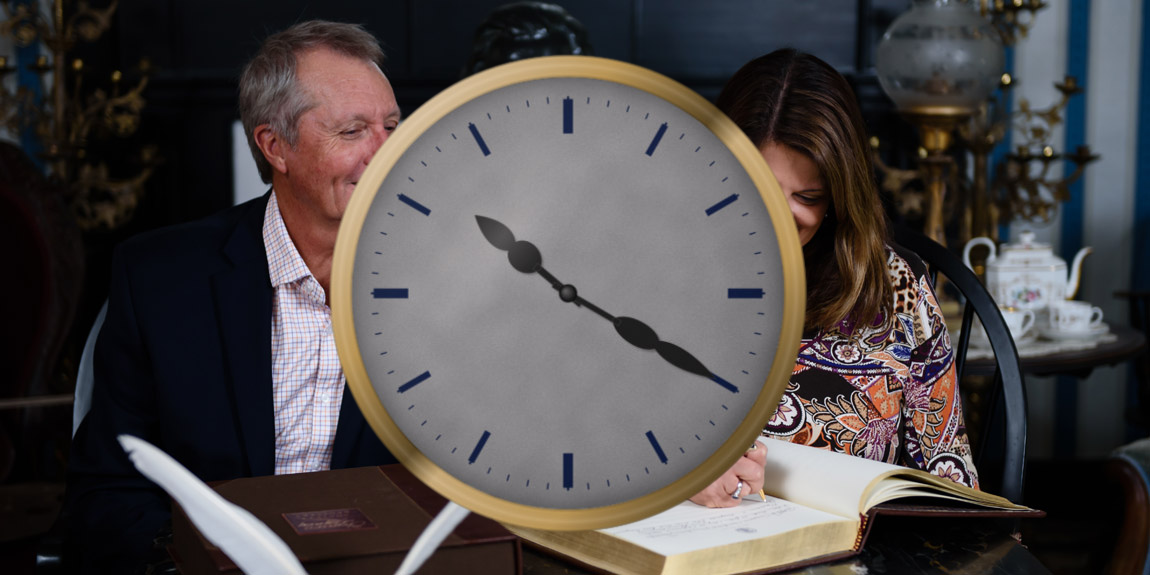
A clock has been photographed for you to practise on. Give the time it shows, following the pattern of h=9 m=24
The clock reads h=10 m=20
